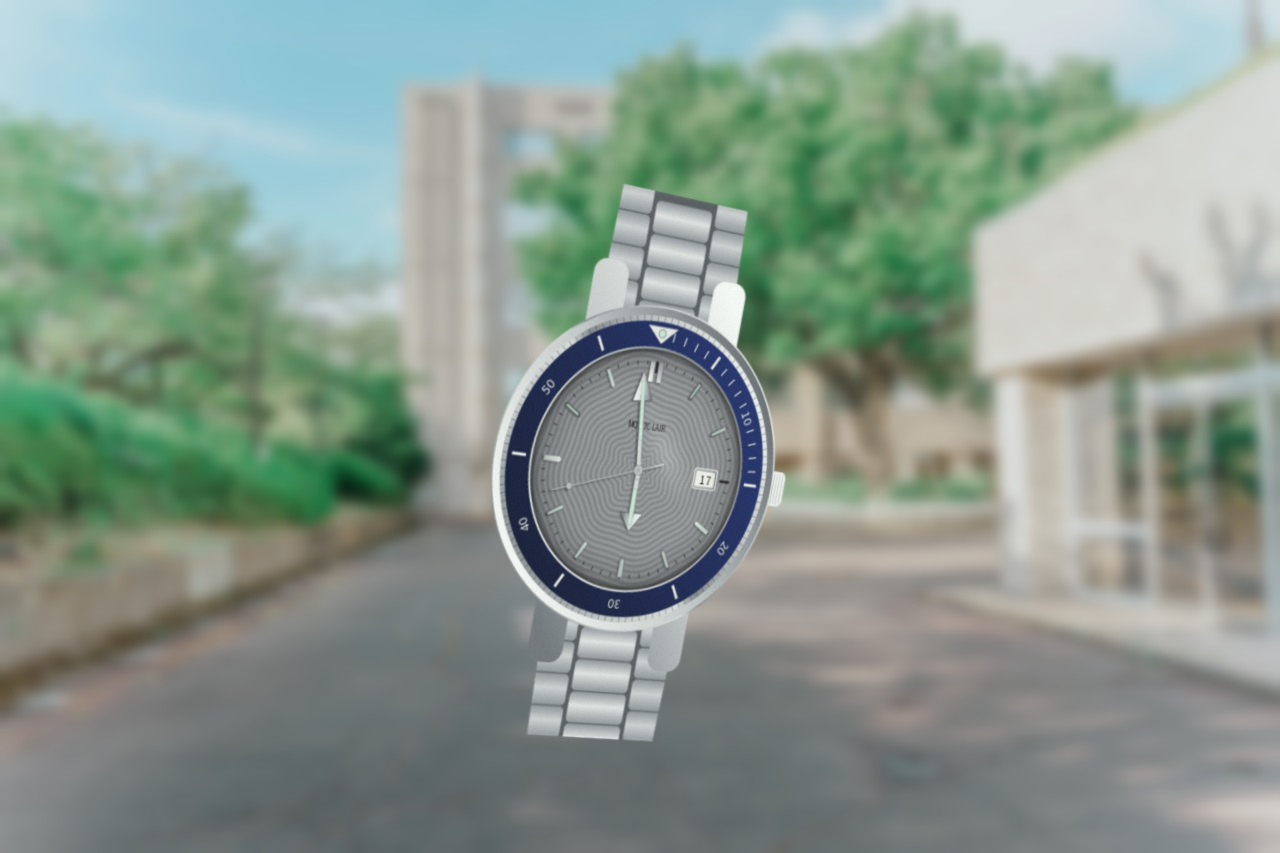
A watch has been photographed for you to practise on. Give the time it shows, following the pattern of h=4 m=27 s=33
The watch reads h=5 m=58 s=42
